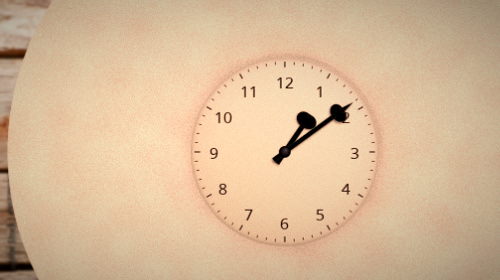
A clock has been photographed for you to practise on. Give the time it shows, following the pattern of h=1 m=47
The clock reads h=1 m=9
